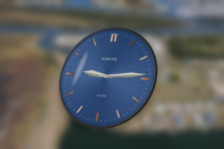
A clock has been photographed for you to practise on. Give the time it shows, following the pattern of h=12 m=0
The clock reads h=9 m=14
